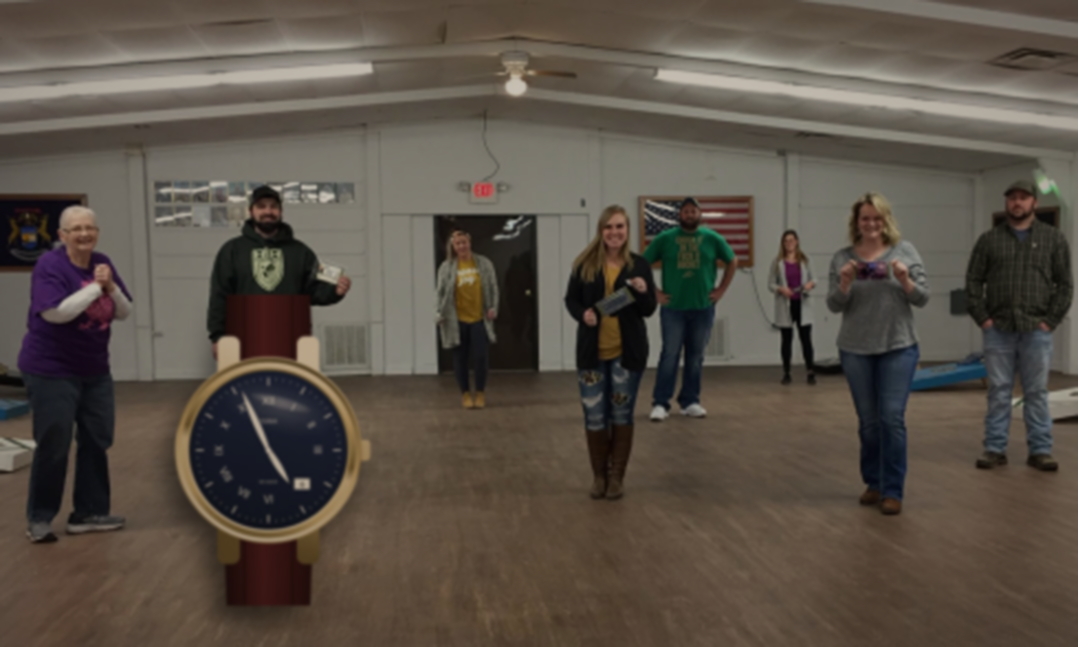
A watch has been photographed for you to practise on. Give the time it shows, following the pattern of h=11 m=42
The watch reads h=4 m=56
